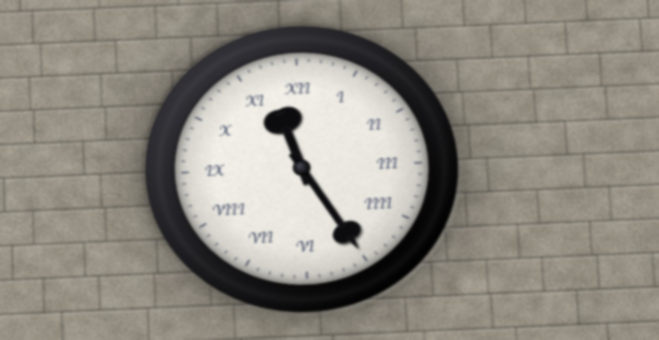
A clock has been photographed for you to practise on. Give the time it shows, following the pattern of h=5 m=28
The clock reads h=11 m=25
